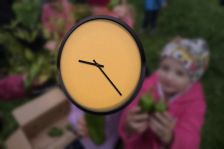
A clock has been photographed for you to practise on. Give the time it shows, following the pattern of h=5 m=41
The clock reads h=9 m=23
